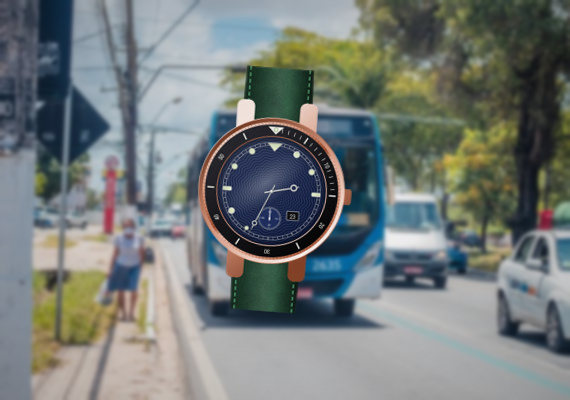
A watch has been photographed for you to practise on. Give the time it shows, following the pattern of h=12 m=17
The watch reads h=2 m=34
